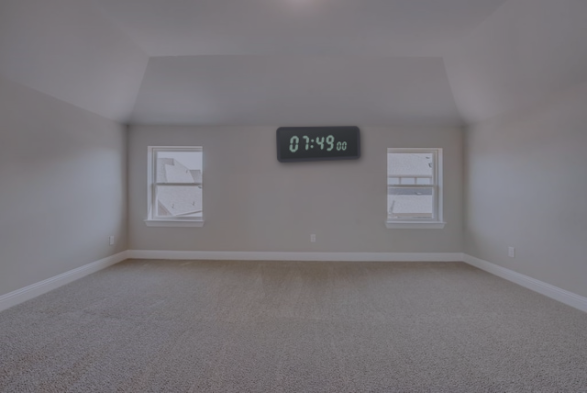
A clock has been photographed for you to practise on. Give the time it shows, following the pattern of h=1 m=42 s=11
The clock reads h=7 m=49 s=0
